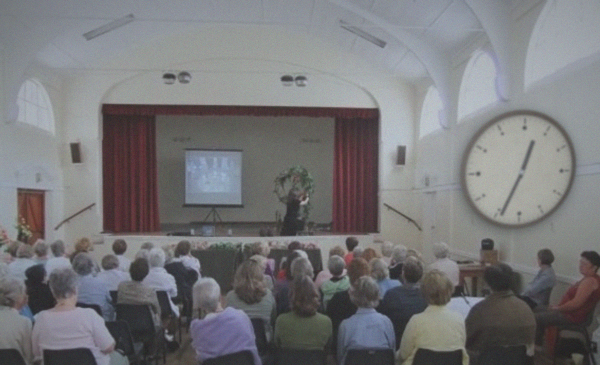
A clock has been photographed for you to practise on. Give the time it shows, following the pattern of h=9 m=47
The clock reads h=12 m=34
